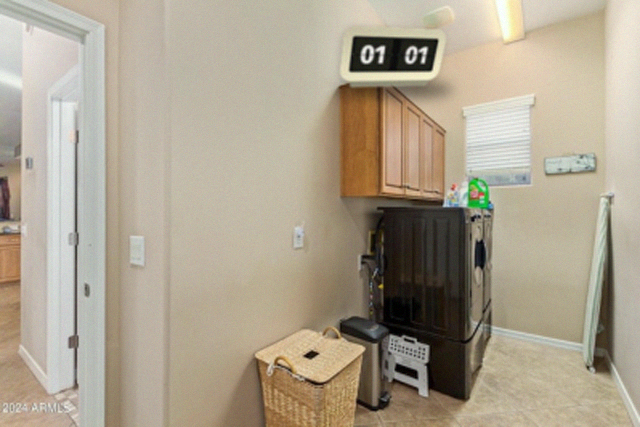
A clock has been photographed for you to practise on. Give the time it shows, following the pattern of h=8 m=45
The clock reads h=1 m=1
